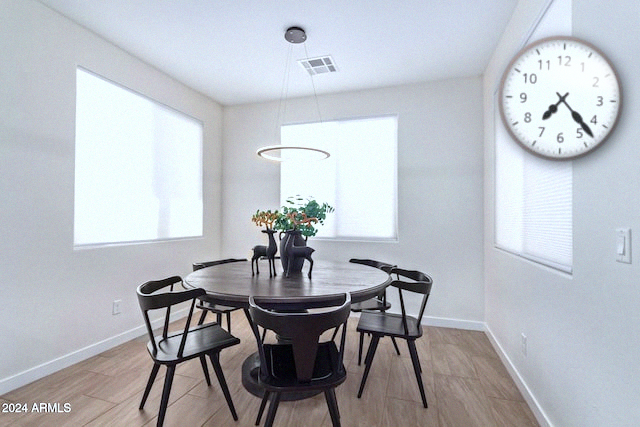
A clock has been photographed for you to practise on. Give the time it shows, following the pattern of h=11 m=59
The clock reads h=7 m=23
